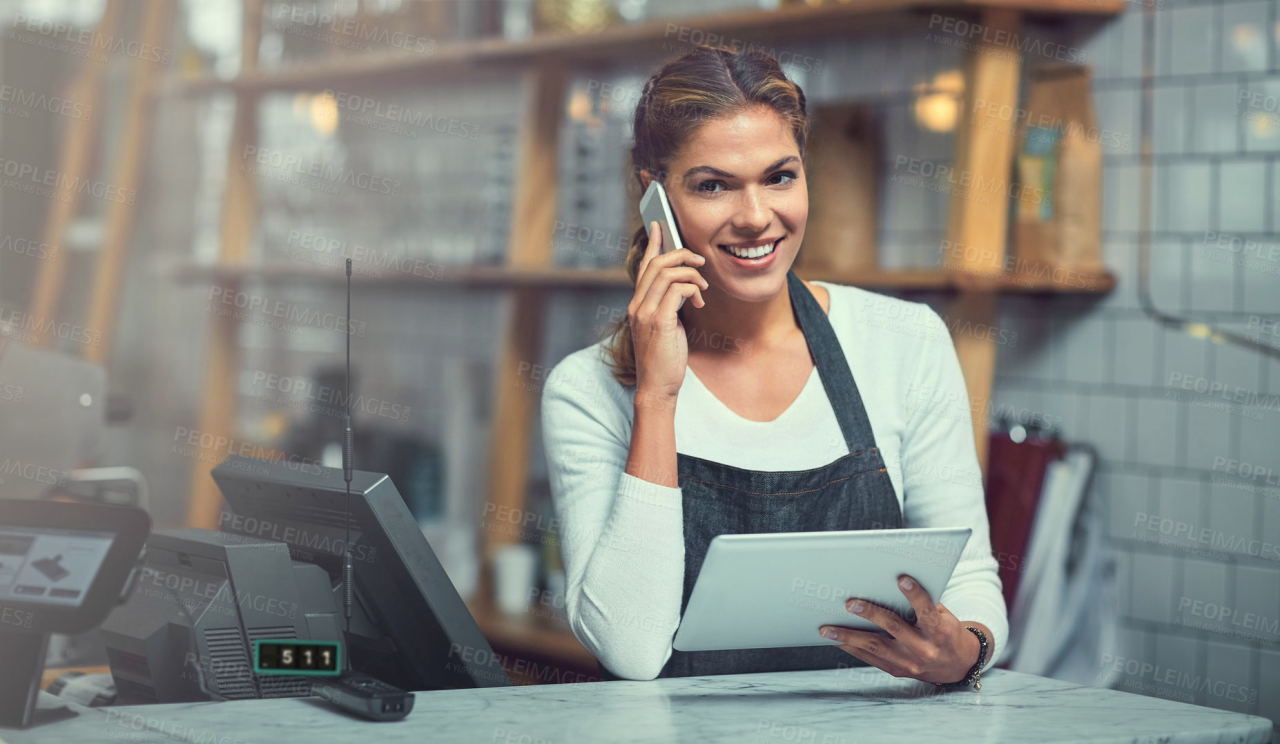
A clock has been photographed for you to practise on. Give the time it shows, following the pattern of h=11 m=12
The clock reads h=5 m=11
